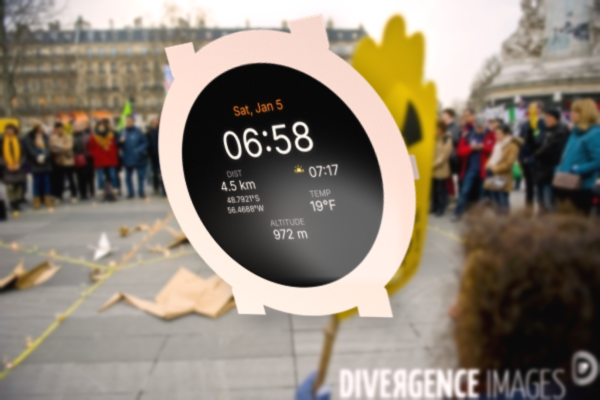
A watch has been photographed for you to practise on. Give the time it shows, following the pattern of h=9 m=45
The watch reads h=6 m=58
